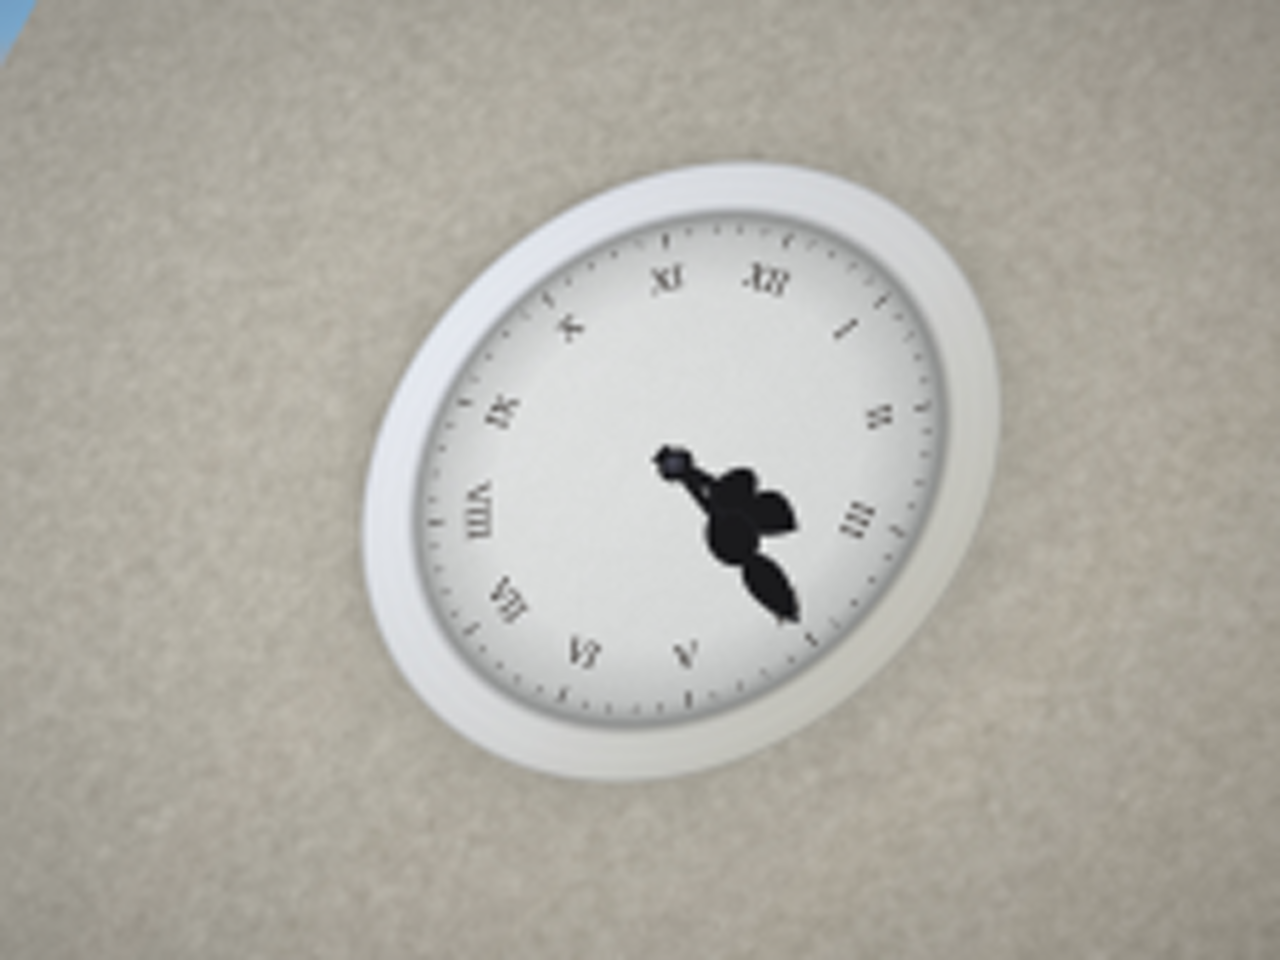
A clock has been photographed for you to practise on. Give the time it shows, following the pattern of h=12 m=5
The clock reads h=3 m=20
